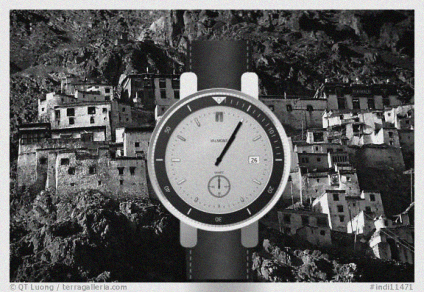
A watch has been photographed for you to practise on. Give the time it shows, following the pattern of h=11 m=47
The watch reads h=1 m=5
